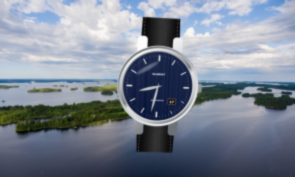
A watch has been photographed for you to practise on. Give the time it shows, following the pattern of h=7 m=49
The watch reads h=8 m=32
